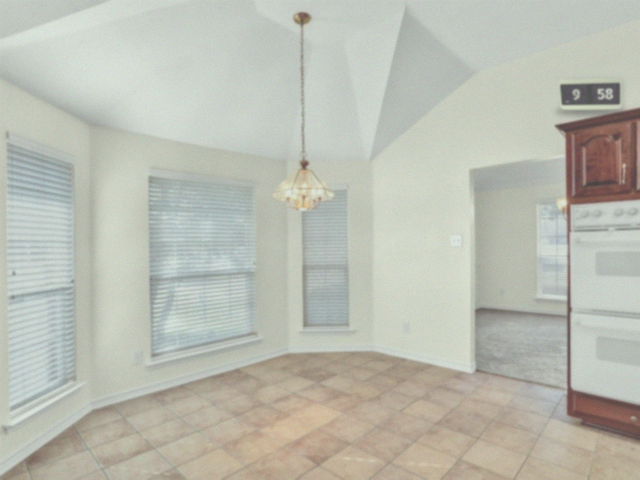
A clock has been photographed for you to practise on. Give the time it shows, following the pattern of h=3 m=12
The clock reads h=9 m=58
